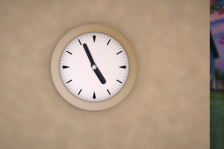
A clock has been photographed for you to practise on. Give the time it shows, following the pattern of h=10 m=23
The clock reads h=4 m=56
